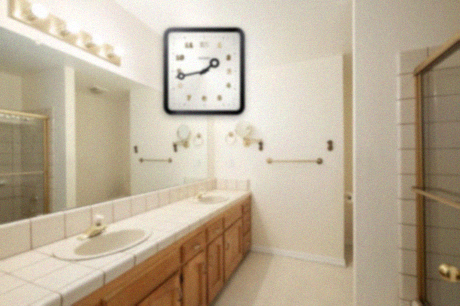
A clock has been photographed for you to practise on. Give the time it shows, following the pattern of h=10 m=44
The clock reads h=1 m=43
